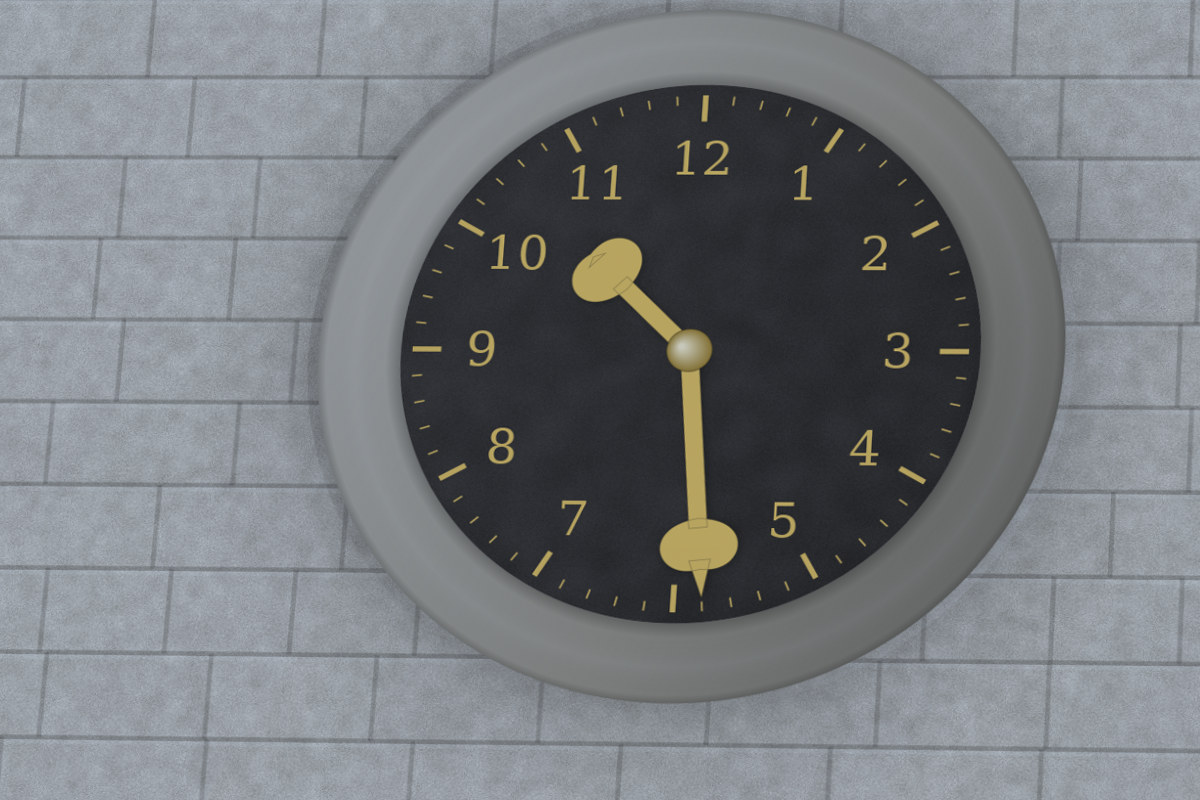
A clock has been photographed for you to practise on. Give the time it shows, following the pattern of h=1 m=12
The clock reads h=10 m=29
